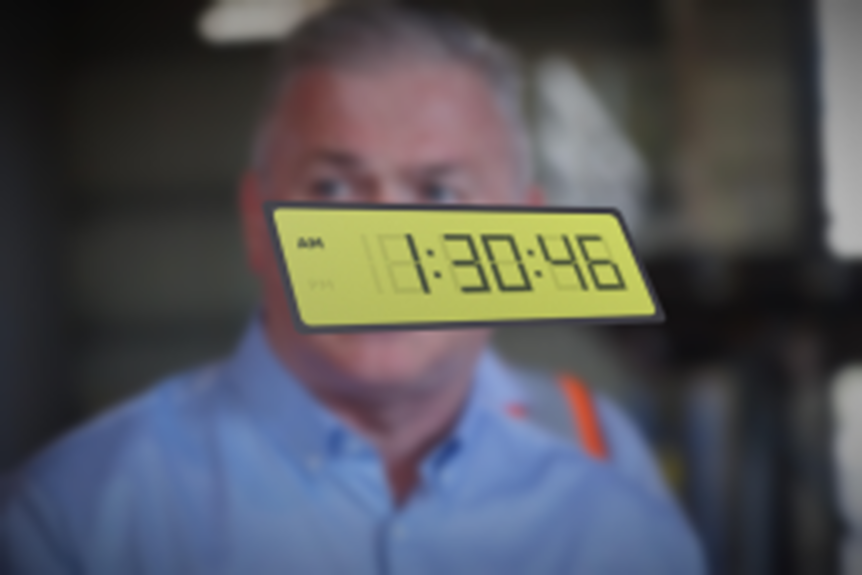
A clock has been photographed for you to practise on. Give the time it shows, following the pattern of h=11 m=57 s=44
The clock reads h=1 m=30 s=46
